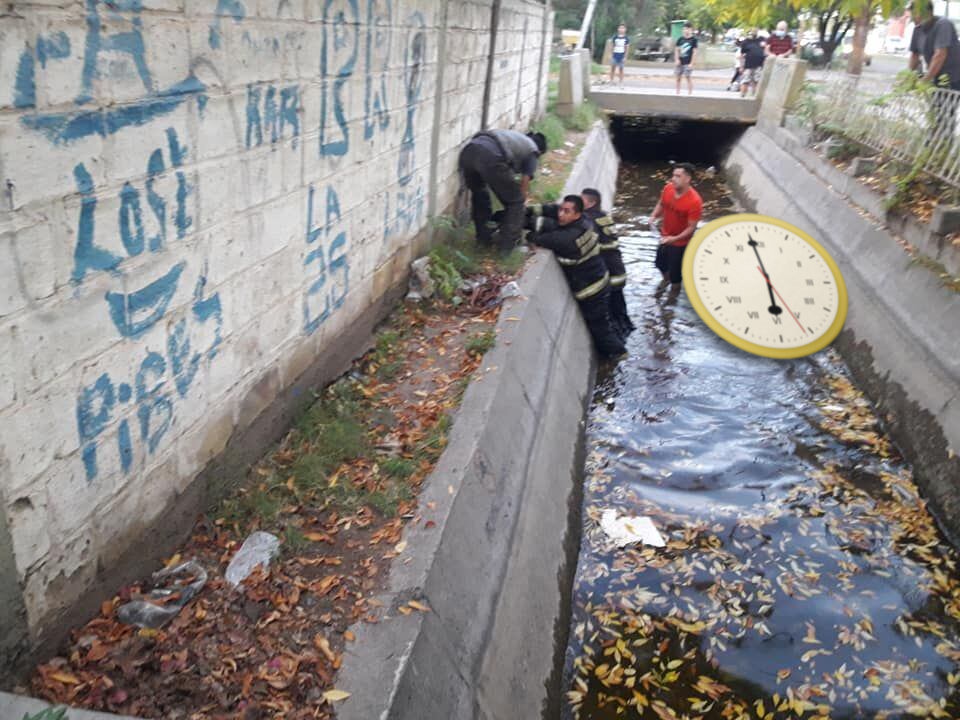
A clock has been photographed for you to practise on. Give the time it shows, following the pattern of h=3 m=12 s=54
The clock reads h=5 m=58 s=26
